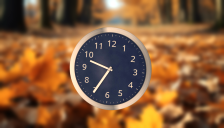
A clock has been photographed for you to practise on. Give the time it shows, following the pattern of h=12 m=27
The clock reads h=9 m=35
